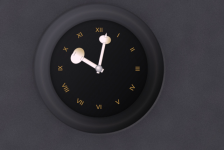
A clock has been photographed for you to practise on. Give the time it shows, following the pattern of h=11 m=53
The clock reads h=10 m=2
